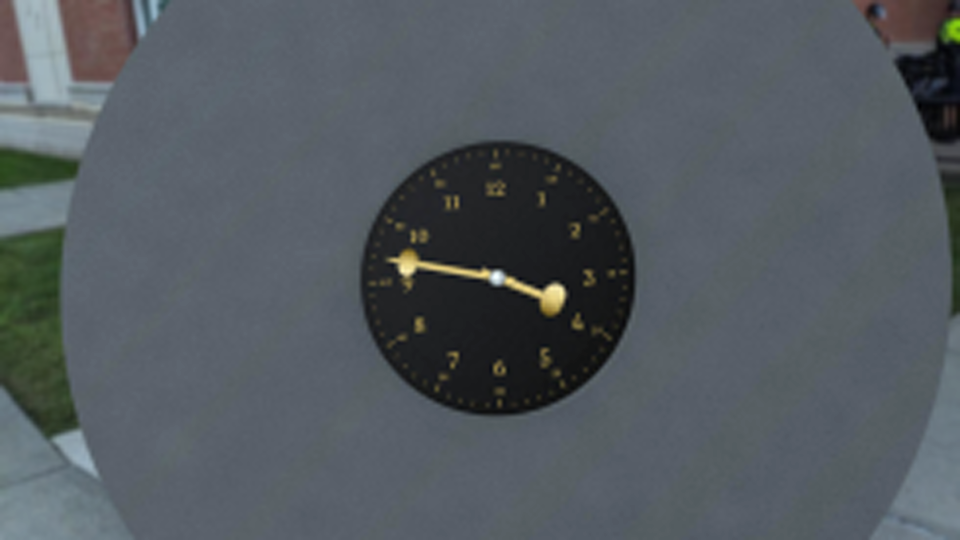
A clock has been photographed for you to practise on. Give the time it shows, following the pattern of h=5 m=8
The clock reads h=3 m=47
